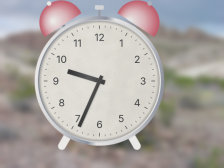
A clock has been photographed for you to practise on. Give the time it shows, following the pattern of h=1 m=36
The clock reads h=9 m=34
